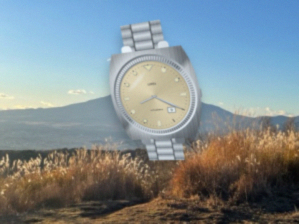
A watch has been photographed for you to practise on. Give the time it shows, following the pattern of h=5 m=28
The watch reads h=8 m=20
